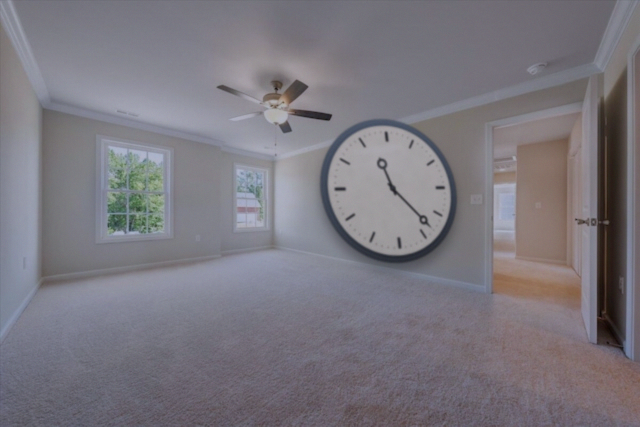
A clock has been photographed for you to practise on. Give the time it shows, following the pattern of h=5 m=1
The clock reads h=11 m=23
